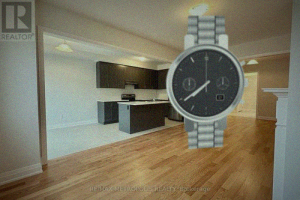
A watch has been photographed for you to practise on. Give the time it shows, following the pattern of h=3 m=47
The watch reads h=7 m=39
